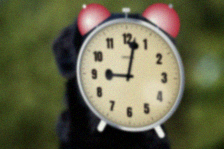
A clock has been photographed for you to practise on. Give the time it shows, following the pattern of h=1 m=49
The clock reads h=9 m=2
